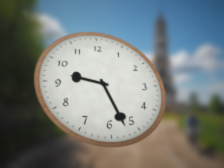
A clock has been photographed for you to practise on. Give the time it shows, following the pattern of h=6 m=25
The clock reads h=9 m=27
